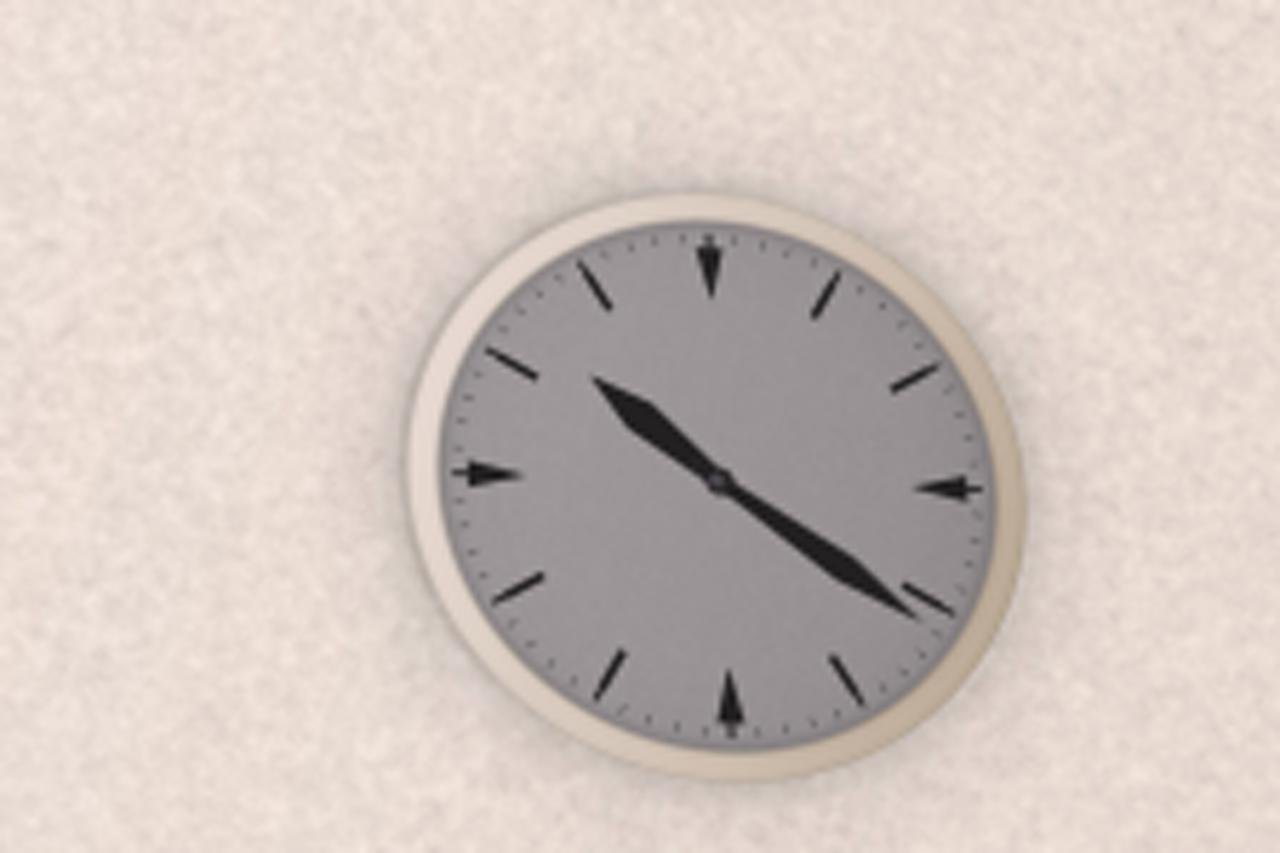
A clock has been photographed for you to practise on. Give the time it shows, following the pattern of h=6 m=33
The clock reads h=10 m=21
